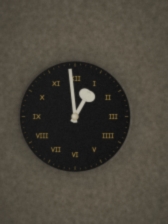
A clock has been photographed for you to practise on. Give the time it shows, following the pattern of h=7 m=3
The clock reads h=12 m=59
